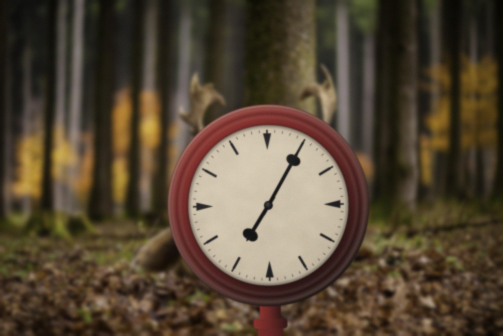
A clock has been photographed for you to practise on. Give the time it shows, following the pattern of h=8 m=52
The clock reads h=7 m=5
